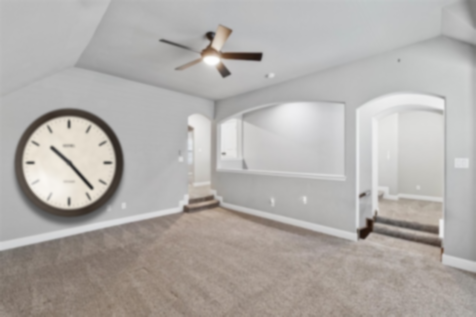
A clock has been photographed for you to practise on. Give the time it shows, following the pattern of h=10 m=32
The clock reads h=10 m=23
